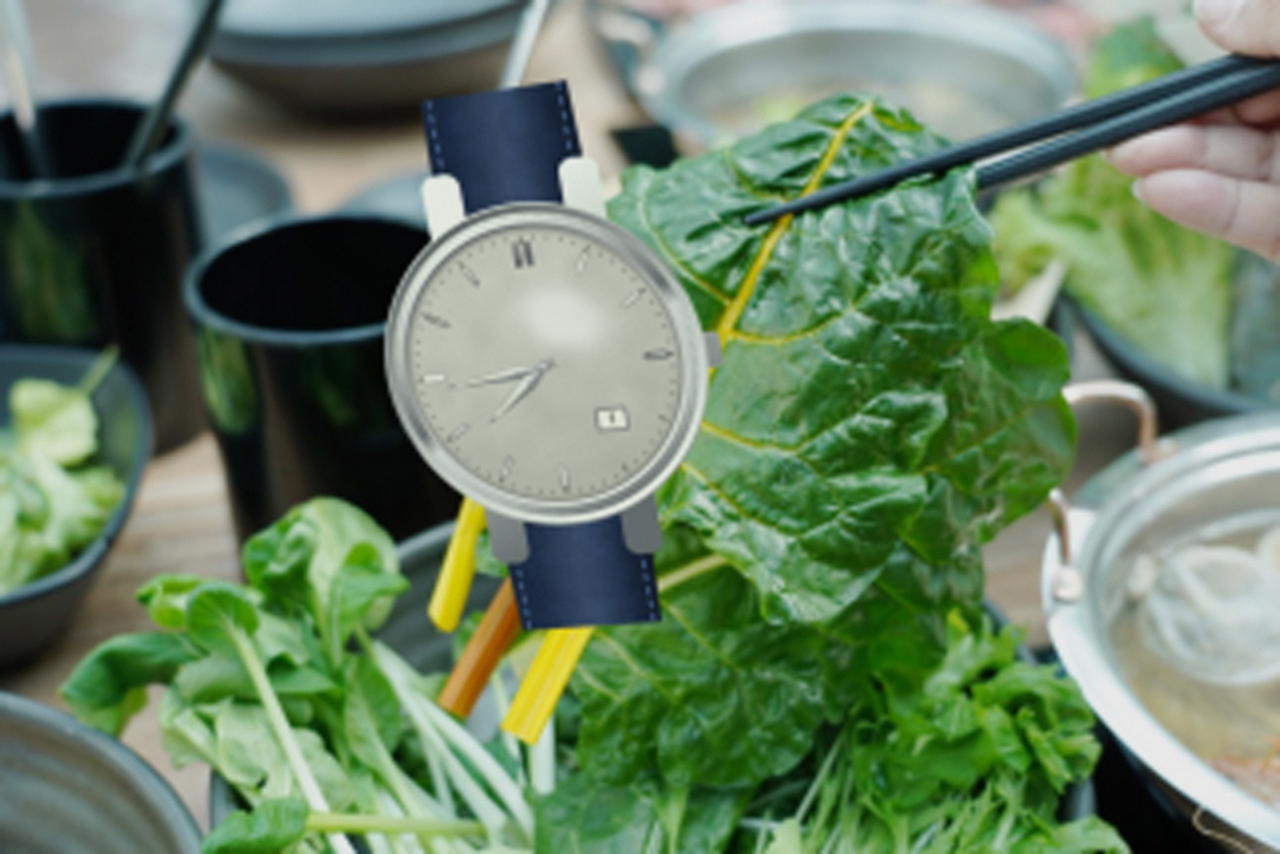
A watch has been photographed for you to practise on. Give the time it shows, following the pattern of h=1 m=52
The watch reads h=7 m=44
